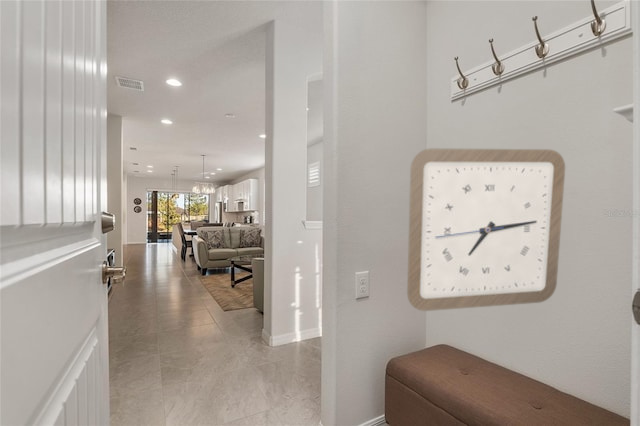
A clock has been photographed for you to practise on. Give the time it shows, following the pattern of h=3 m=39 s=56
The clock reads h=7 m=13 s=44
